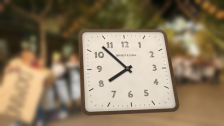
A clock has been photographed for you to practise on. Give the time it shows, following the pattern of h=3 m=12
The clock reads h=7 m=53
